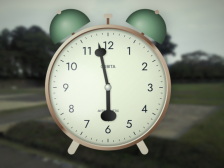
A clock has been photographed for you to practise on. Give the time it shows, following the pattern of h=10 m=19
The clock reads h=5 m=58
